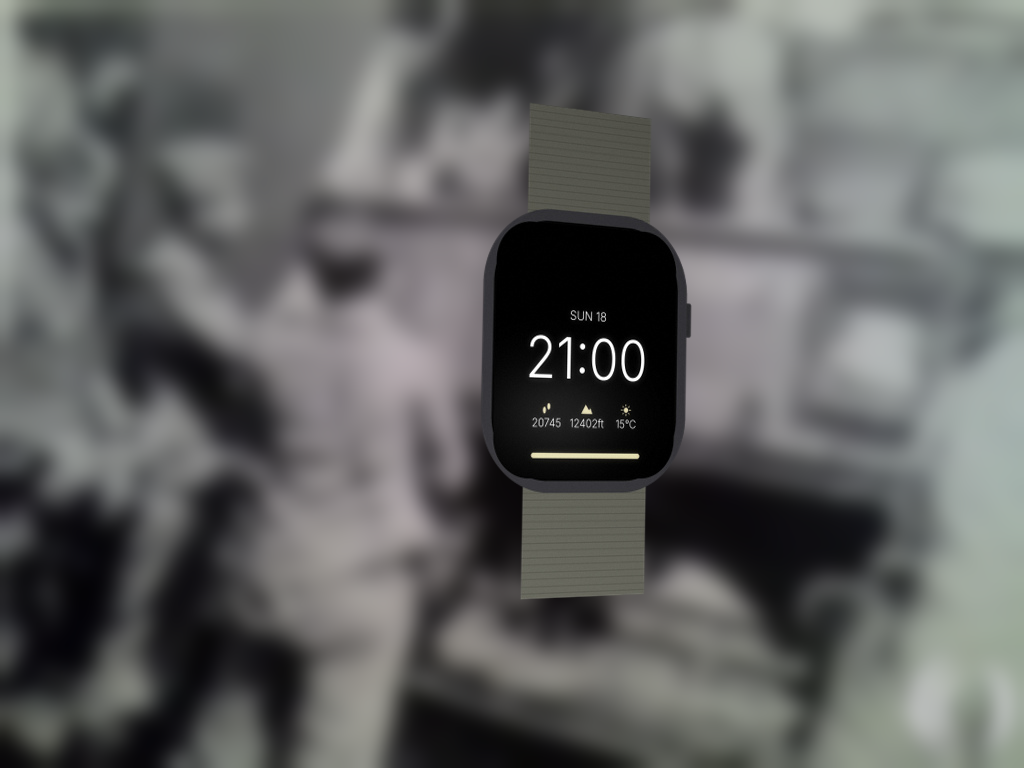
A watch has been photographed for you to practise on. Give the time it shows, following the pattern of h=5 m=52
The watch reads h=21 m=0
